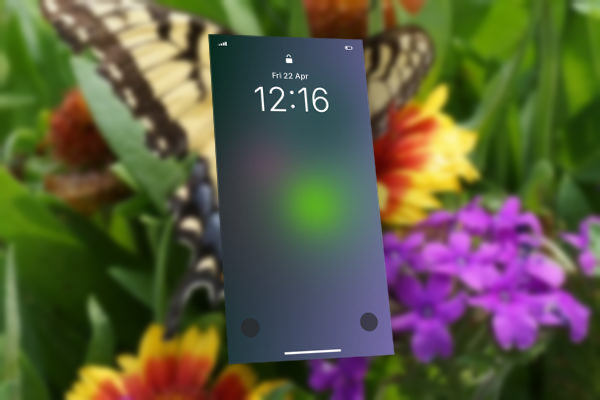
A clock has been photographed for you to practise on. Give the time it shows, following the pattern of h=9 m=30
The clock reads h=12 m=16
